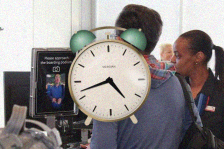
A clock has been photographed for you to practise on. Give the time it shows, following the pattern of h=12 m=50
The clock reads h=4 m=42
